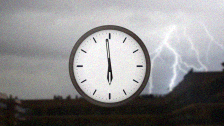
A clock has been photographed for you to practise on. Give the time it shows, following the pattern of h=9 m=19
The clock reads h=5 m=59
